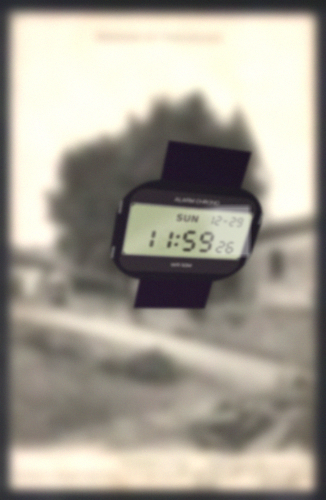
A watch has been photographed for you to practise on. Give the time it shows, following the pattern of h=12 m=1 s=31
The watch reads h=11 m=59 s=26
